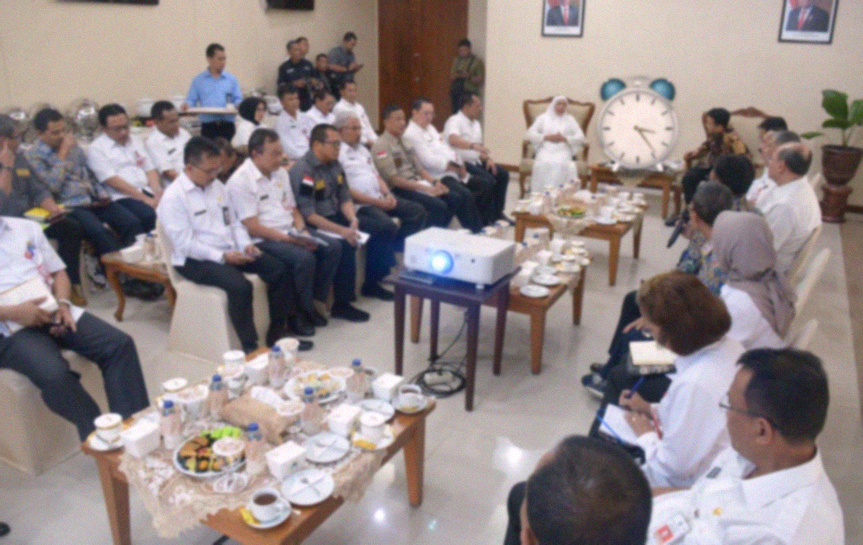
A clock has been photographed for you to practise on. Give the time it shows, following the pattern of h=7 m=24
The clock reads h=3 m=24
